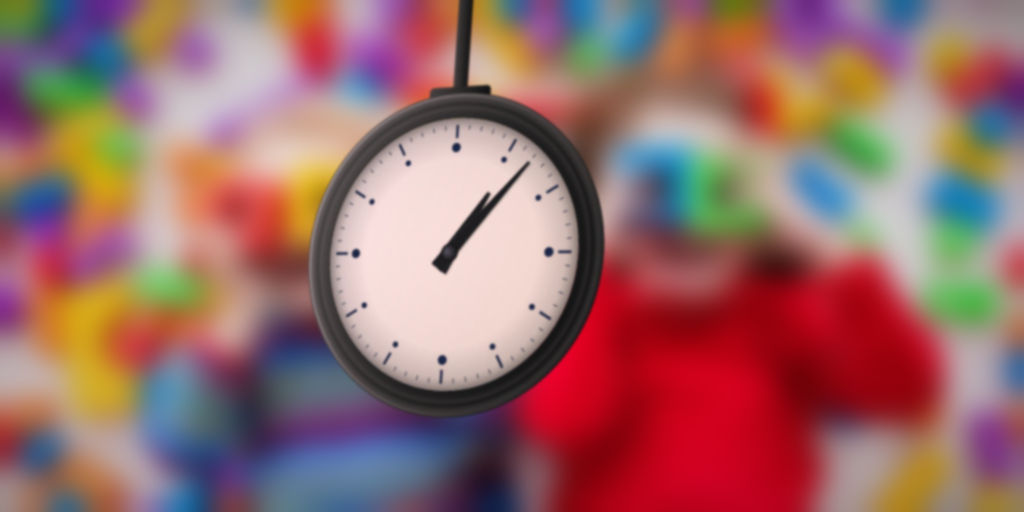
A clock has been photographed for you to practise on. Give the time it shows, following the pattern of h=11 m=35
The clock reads h=1 m=7
